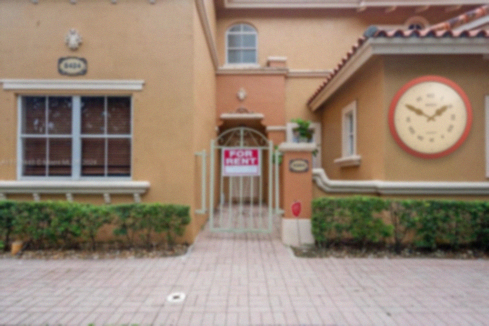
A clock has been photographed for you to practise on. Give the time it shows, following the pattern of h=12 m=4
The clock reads h=1 m=50
